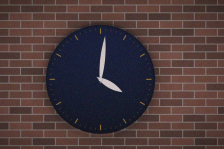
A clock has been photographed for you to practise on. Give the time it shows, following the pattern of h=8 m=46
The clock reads h=4 m=1
